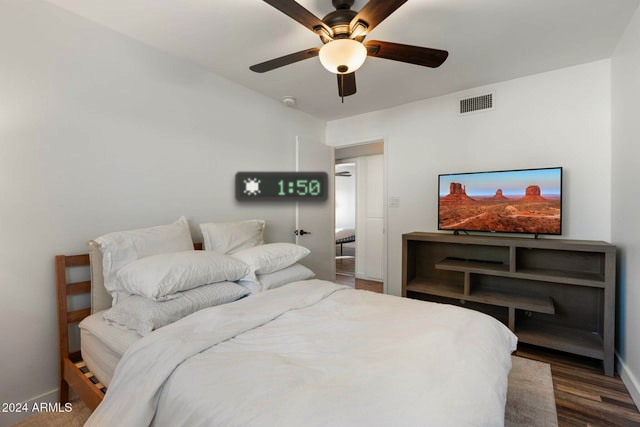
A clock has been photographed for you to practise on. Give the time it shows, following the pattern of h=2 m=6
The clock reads h=1 m=50
